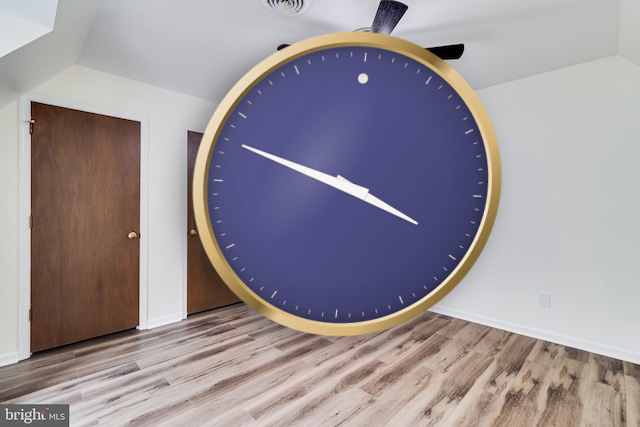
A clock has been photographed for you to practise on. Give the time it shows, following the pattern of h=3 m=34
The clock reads h=3 m=48
